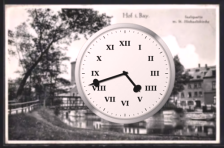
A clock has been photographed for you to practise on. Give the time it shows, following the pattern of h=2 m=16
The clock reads h=4 m=42
